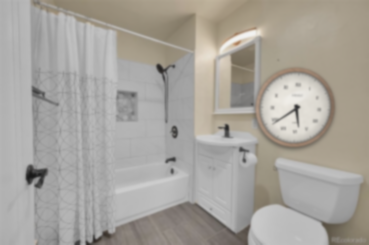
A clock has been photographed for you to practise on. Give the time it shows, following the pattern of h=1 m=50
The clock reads h=5 m=39
